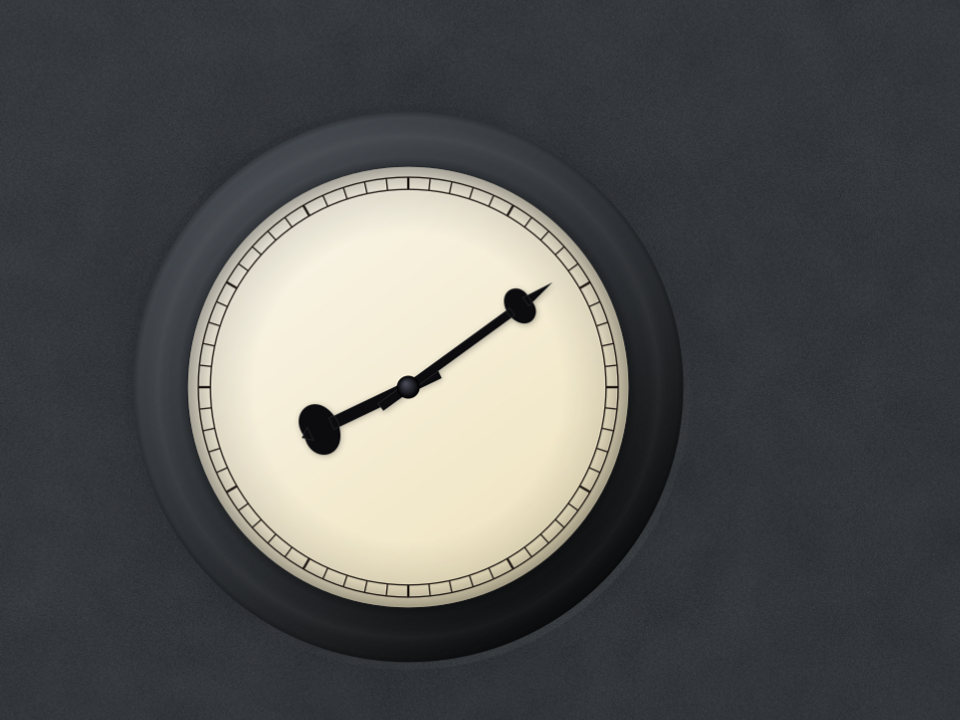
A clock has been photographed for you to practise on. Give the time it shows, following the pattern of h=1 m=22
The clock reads h=8 m=9
